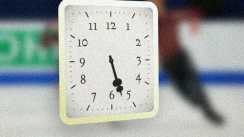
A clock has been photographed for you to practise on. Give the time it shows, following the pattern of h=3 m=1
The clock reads h=5 m=27
